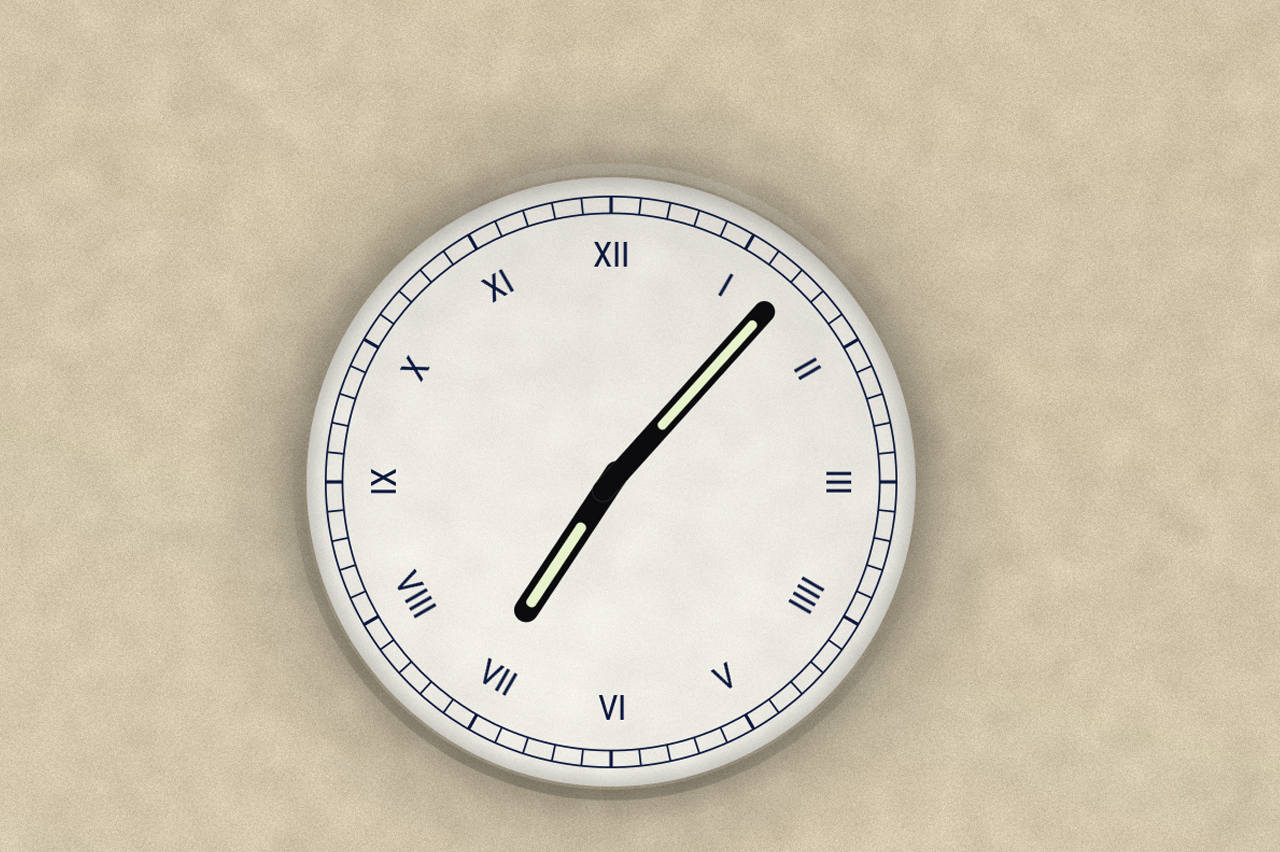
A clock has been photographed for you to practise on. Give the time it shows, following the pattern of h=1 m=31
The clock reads h=7 m=7
